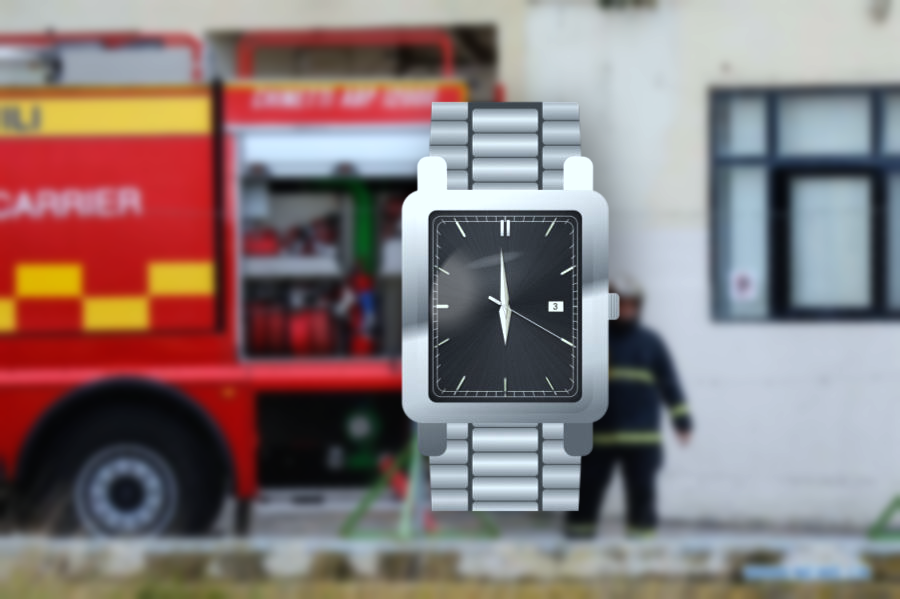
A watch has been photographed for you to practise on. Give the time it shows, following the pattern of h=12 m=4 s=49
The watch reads h=5 m=59 s=20
